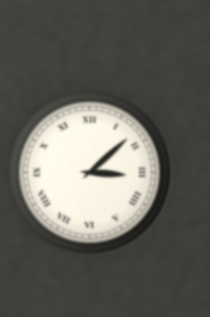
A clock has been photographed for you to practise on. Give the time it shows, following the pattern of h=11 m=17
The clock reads h=3 m=8
